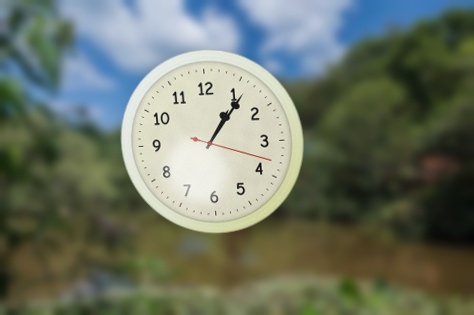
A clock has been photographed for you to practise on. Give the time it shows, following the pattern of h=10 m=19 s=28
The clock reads h=1 m=6 s=18
